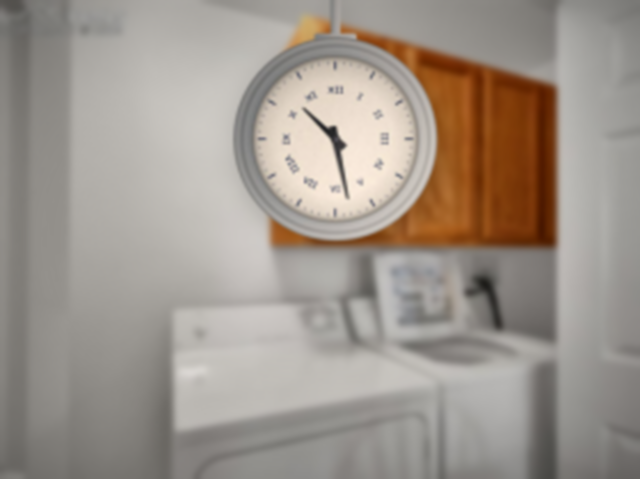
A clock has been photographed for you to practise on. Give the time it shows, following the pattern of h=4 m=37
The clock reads h=10 m=28
